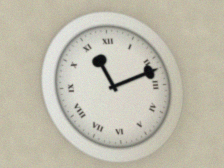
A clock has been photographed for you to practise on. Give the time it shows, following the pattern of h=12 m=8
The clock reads h=11 m=12
